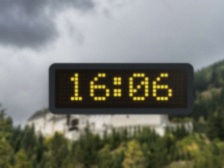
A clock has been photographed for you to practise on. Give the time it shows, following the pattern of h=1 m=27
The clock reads h=16 m=6
